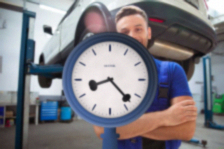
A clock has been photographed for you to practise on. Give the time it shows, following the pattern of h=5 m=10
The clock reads h=8 m=23
